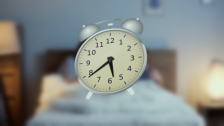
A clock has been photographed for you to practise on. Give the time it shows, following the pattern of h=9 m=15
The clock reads h=5 m=39
